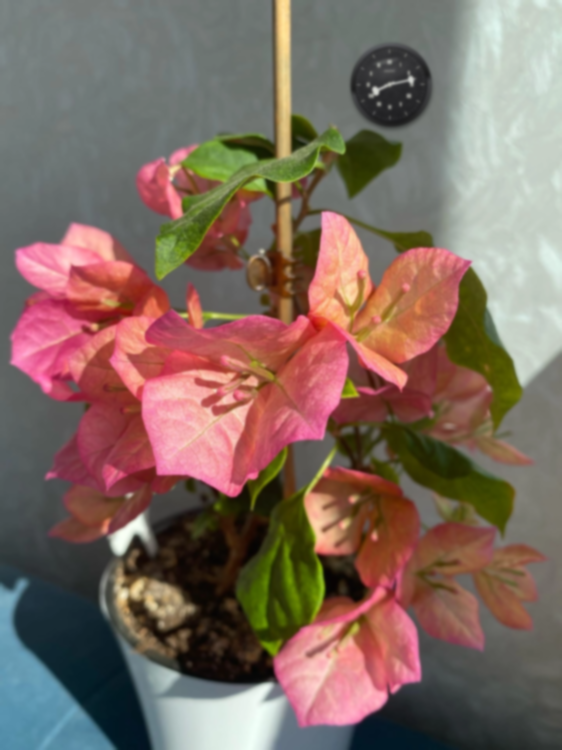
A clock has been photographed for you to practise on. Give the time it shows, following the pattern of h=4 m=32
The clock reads h=8 m=13
